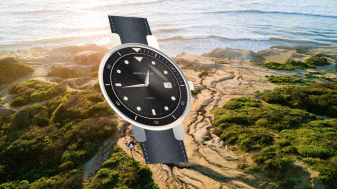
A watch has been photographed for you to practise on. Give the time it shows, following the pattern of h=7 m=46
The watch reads h=12 m=44
